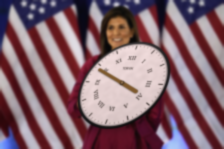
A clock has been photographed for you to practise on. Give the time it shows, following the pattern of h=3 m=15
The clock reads h=3 m=49
